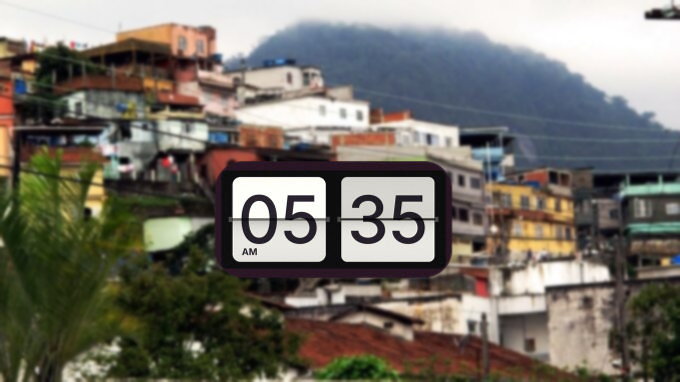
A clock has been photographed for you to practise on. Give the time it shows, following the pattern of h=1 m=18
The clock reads h=5 m=35
